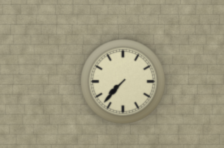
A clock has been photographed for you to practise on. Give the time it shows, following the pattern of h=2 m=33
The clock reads h=7 m=37
